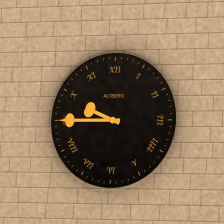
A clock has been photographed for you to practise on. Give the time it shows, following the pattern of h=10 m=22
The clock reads h=9 m=45
